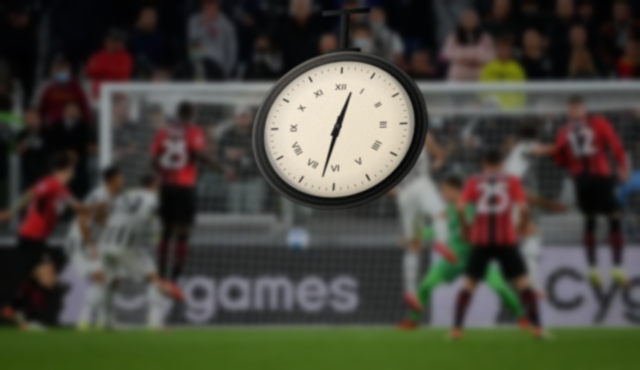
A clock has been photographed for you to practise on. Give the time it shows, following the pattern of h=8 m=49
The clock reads h=12 m=32
